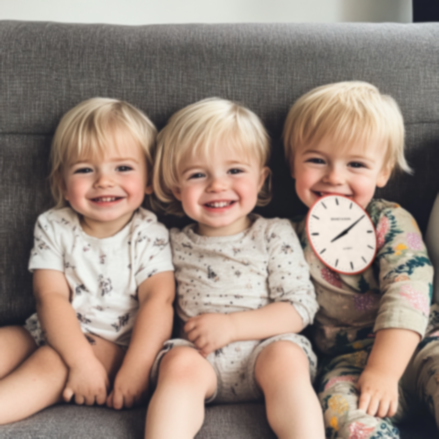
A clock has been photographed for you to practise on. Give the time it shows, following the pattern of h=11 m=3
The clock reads h=8 m=10
